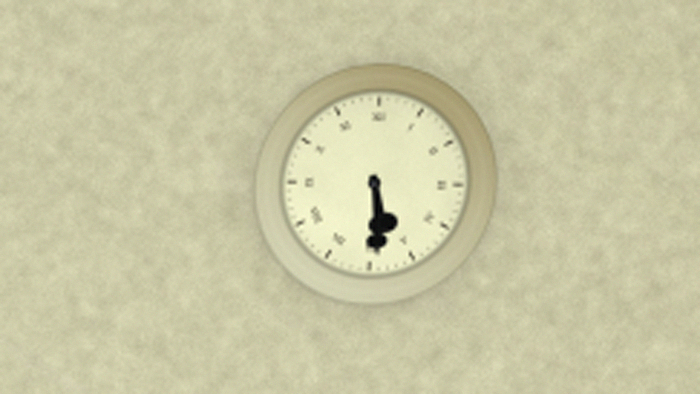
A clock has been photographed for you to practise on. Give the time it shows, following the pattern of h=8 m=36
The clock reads h=5 m=29
